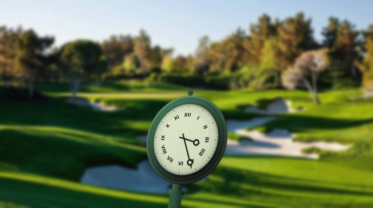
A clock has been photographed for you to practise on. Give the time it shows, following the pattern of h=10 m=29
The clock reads h=3 m=26
